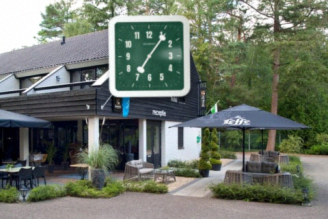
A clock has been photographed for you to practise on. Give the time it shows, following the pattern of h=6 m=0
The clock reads h=7 m=6
